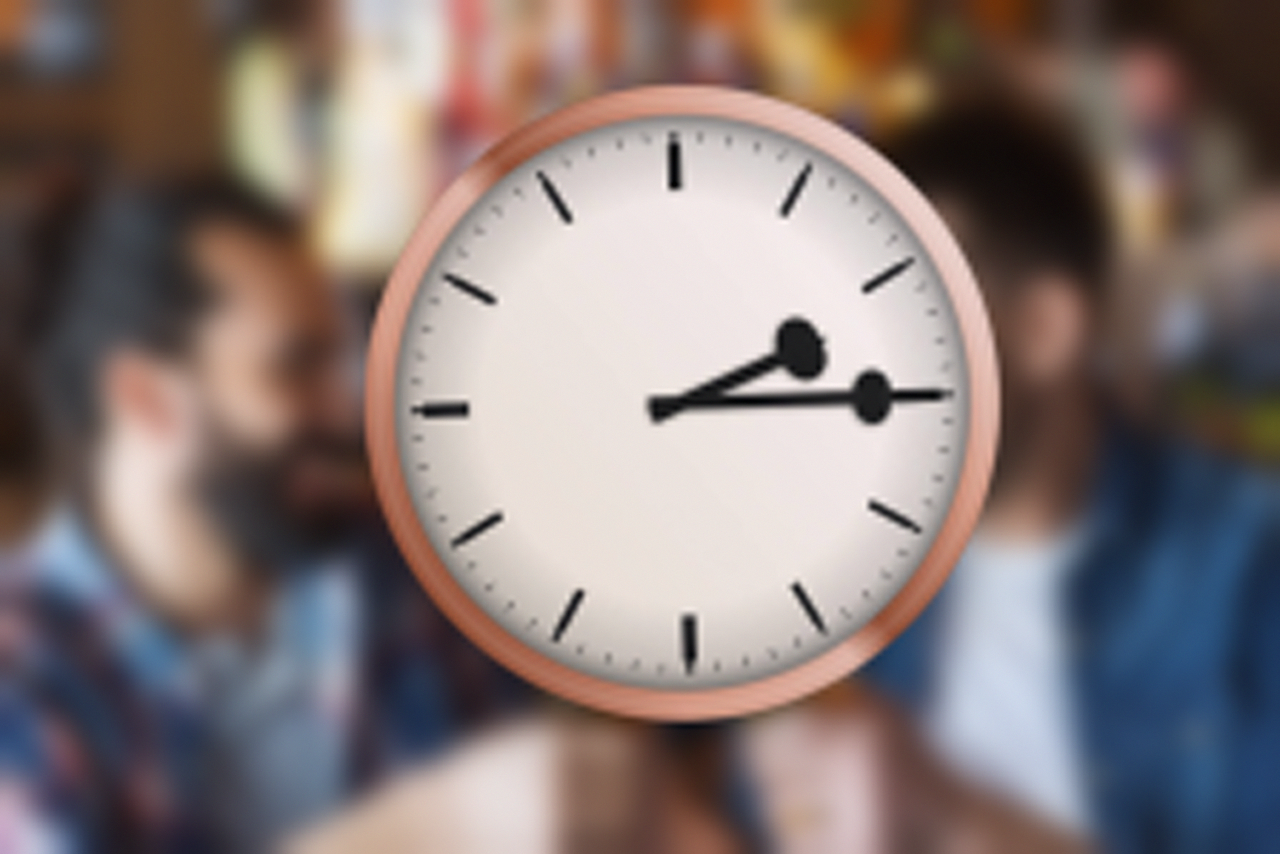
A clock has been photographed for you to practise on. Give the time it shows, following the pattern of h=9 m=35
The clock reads h=2 m=15
